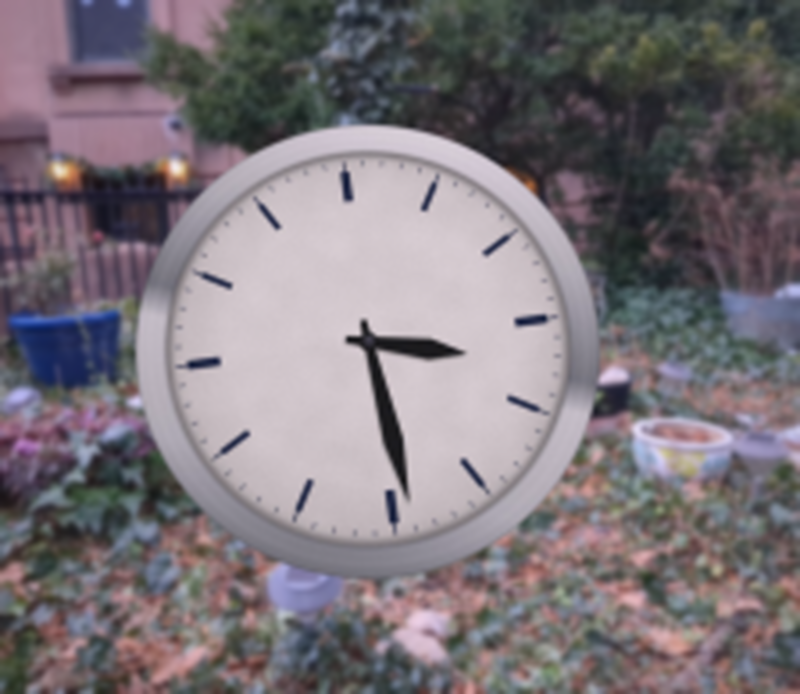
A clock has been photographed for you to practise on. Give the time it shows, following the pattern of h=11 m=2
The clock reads h=3 m=29
